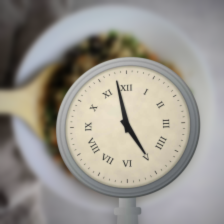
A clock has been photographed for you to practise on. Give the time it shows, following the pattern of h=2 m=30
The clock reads h=4 m=58
